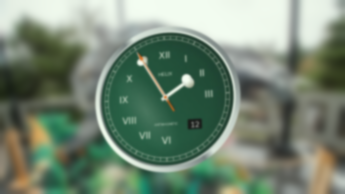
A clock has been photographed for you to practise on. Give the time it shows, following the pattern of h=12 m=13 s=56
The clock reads h=1 m=54 s=55
